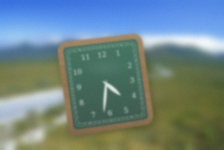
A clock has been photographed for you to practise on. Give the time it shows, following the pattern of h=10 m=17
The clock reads h=4 m=32
